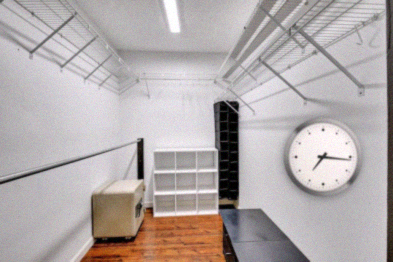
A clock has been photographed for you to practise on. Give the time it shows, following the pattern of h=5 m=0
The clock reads h=7 m=16
